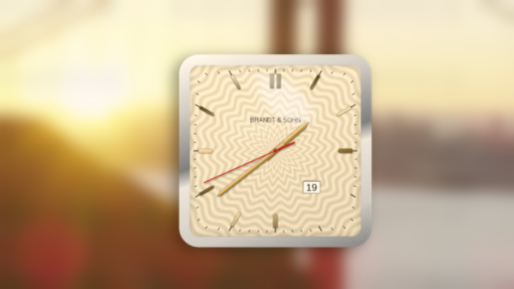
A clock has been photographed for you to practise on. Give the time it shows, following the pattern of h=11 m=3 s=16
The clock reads h=1 m=38 s=41
